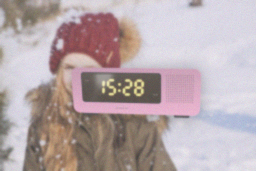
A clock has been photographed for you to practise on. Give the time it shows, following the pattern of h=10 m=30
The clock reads h=15 m=28
